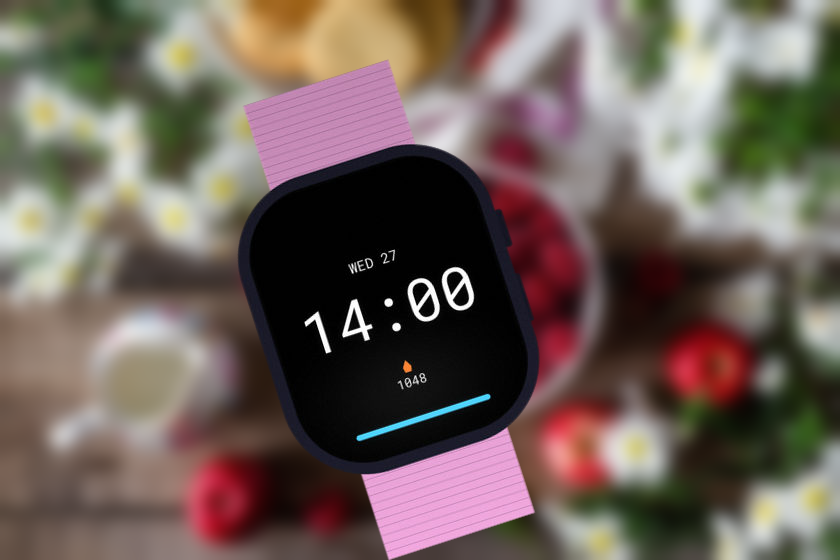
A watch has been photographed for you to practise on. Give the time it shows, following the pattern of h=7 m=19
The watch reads h=14 m=0
